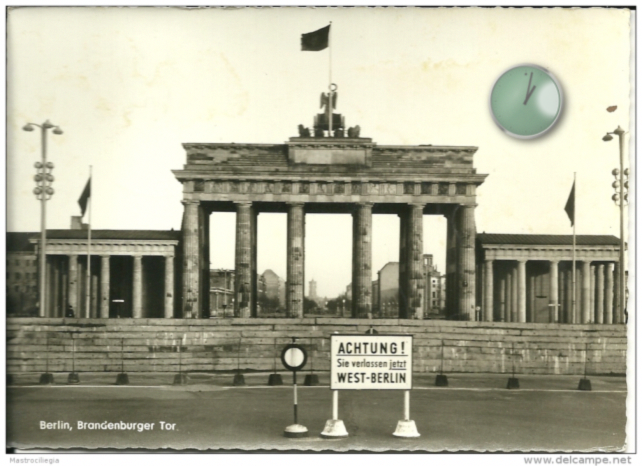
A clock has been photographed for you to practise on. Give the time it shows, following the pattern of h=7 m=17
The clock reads h=1 m=2
